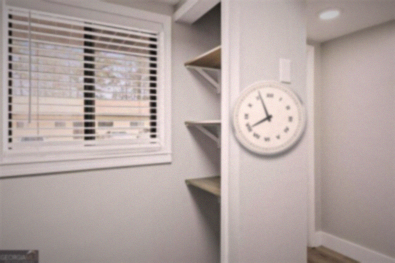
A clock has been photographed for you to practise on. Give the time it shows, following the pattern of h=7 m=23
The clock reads h=7 m=56
